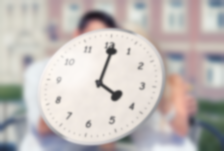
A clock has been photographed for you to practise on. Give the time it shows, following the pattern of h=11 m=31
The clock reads h=4 m=1
